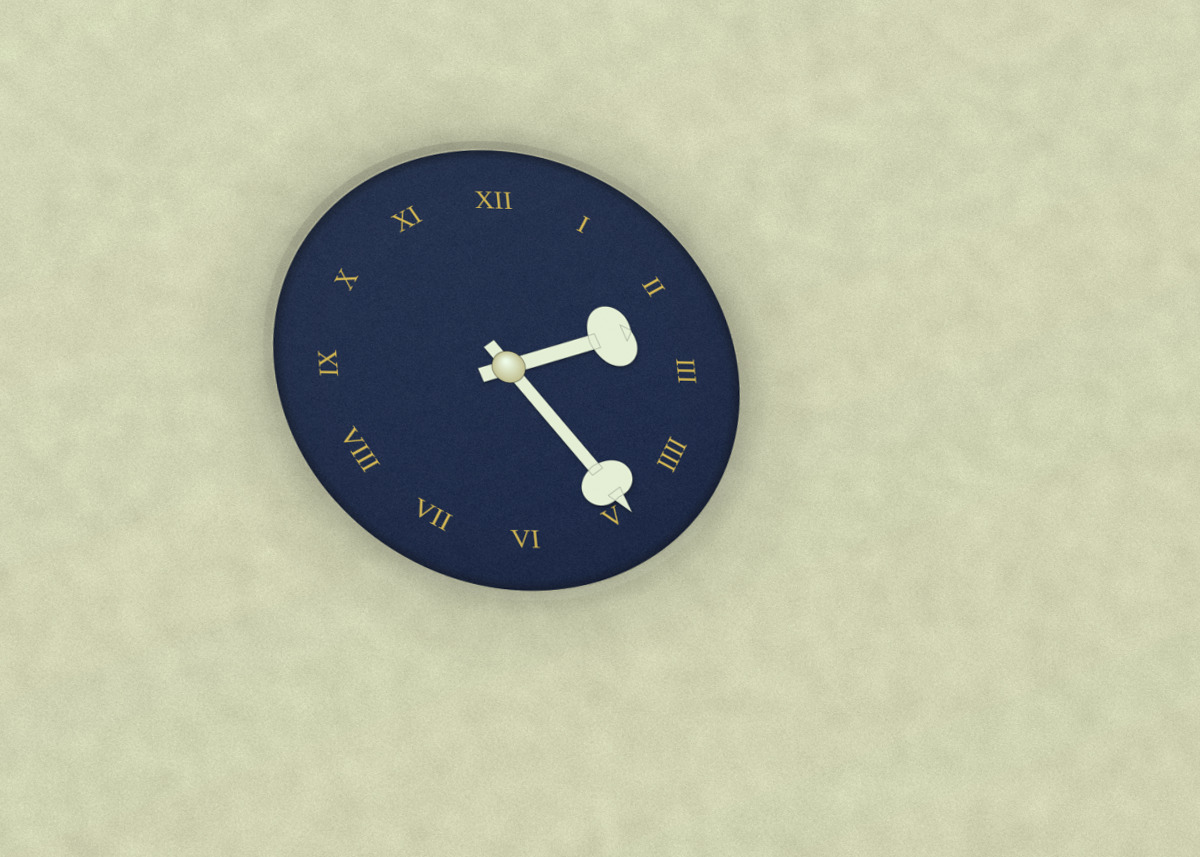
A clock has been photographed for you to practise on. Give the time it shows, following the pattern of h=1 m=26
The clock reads h=2 m=24
